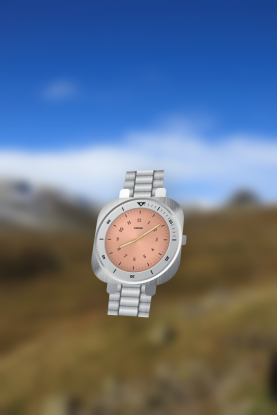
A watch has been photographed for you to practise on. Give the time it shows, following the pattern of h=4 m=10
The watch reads h=8 m=9
